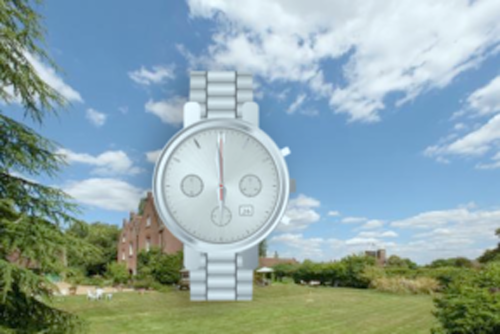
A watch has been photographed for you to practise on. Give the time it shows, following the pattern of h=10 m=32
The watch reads h=5 m=59
